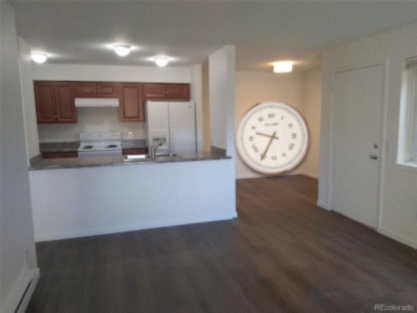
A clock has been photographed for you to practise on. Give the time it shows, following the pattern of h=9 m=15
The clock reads h=9 m=35
